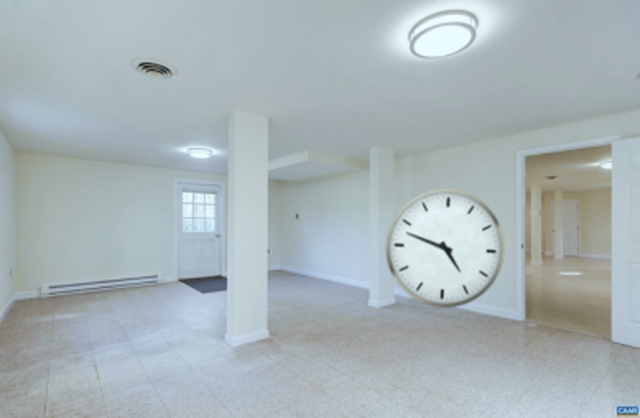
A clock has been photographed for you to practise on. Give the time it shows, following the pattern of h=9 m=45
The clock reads h=4 m=48
